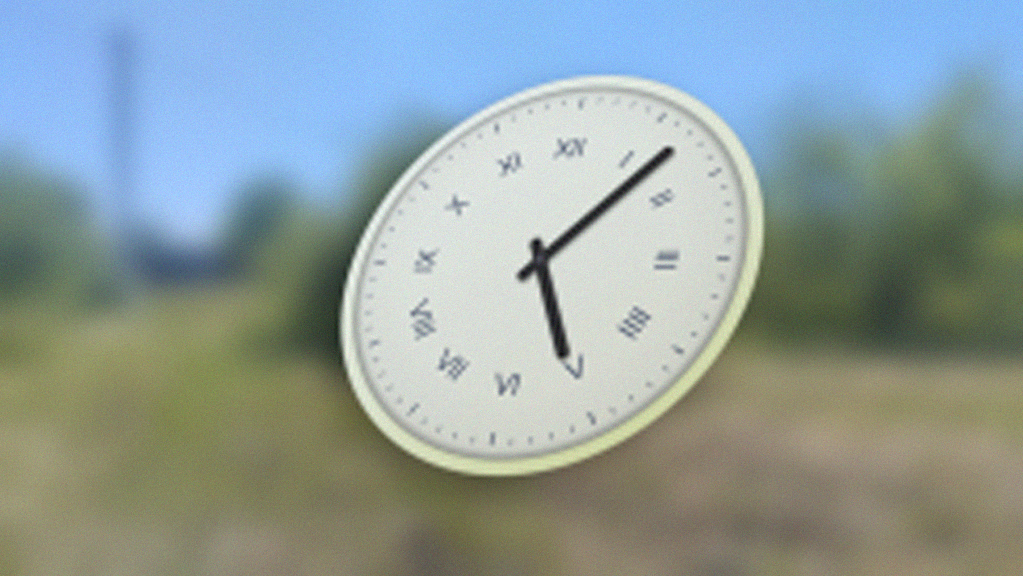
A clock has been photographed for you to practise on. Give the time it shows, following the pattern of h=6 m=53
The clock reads h=5 m=7
